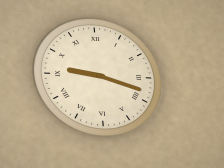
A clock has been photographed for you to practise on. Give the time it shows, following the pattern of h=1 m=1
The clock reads h=9 m=18
